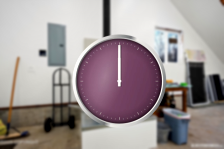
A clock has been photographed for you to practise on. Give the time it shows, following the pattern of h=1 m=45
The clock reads h=12 m=0
